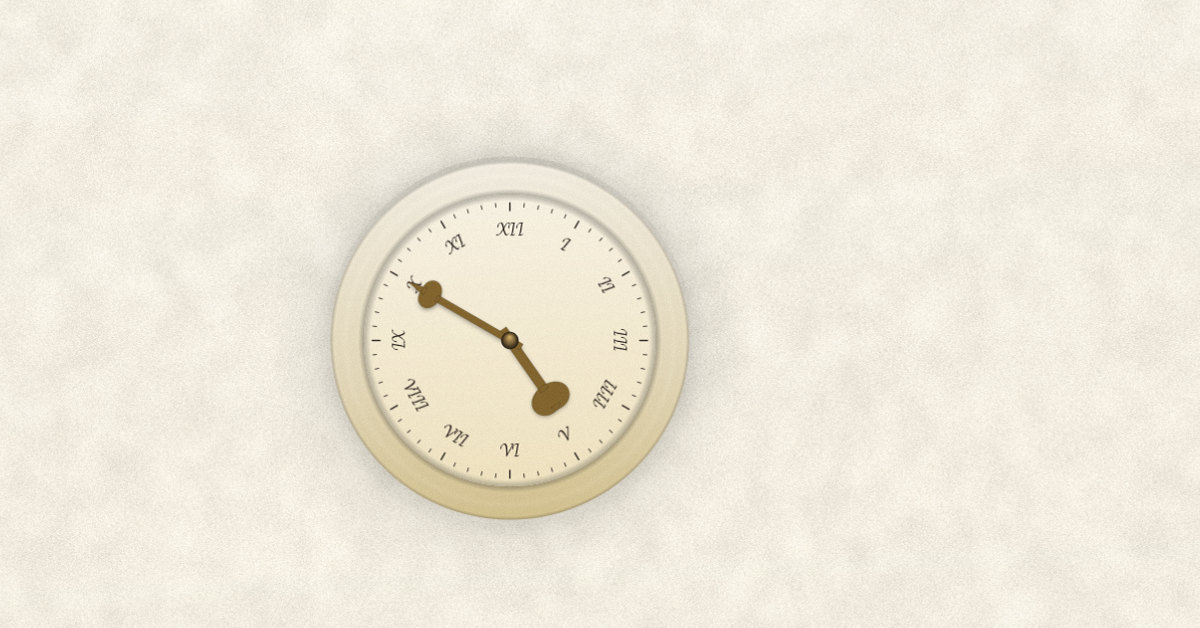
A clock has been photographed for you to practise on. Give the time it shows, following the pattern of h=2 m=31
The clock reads h=4 m=50
